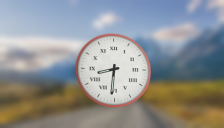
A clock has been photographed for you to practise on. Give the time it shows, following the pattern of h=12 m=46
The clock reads h=8 m=31
